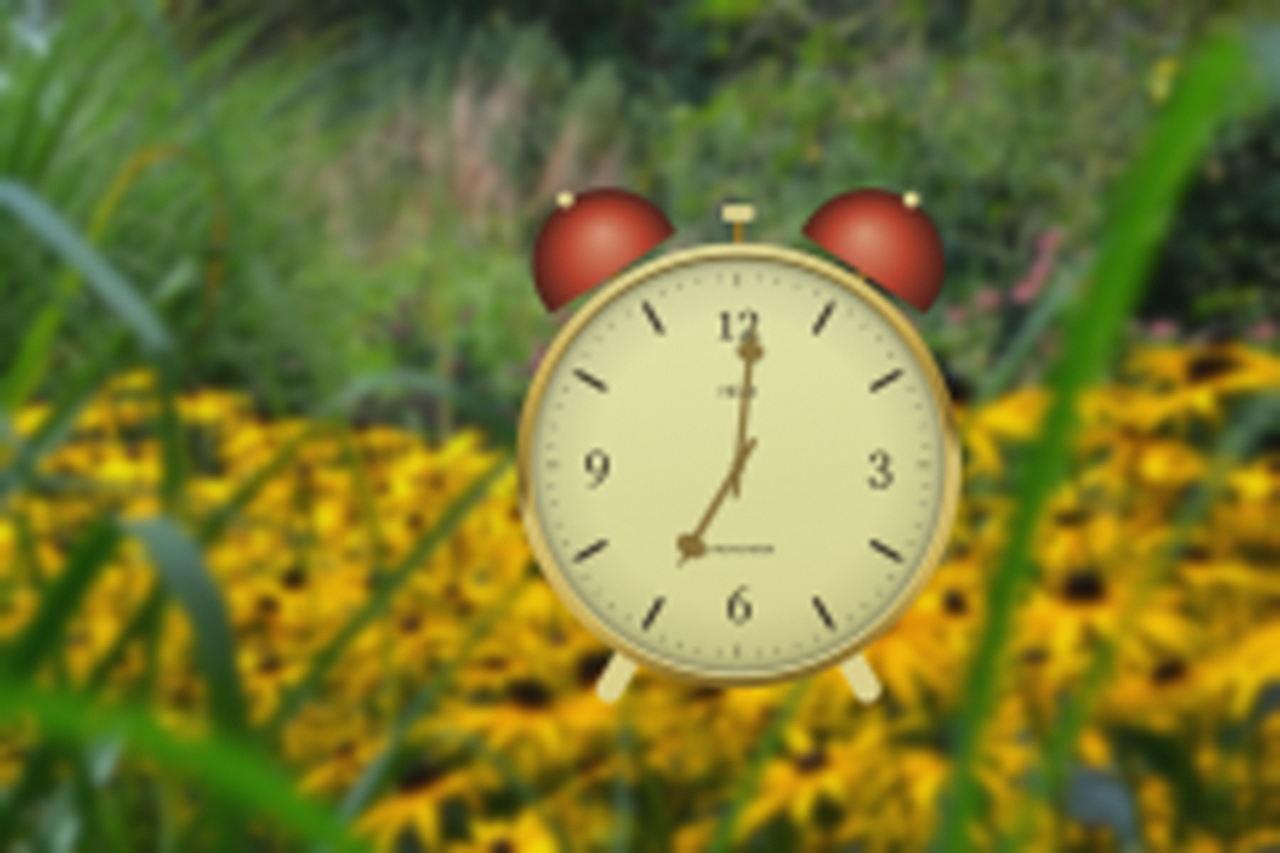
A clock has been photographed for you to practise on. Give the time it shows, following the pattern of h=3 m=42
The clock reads h=7 m=1
